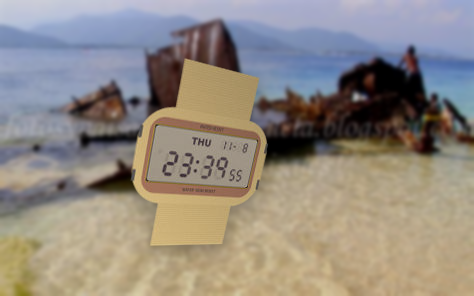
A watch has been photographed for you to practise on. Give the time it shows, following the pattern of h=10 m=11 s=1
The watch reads h=23 m=39 s=55
